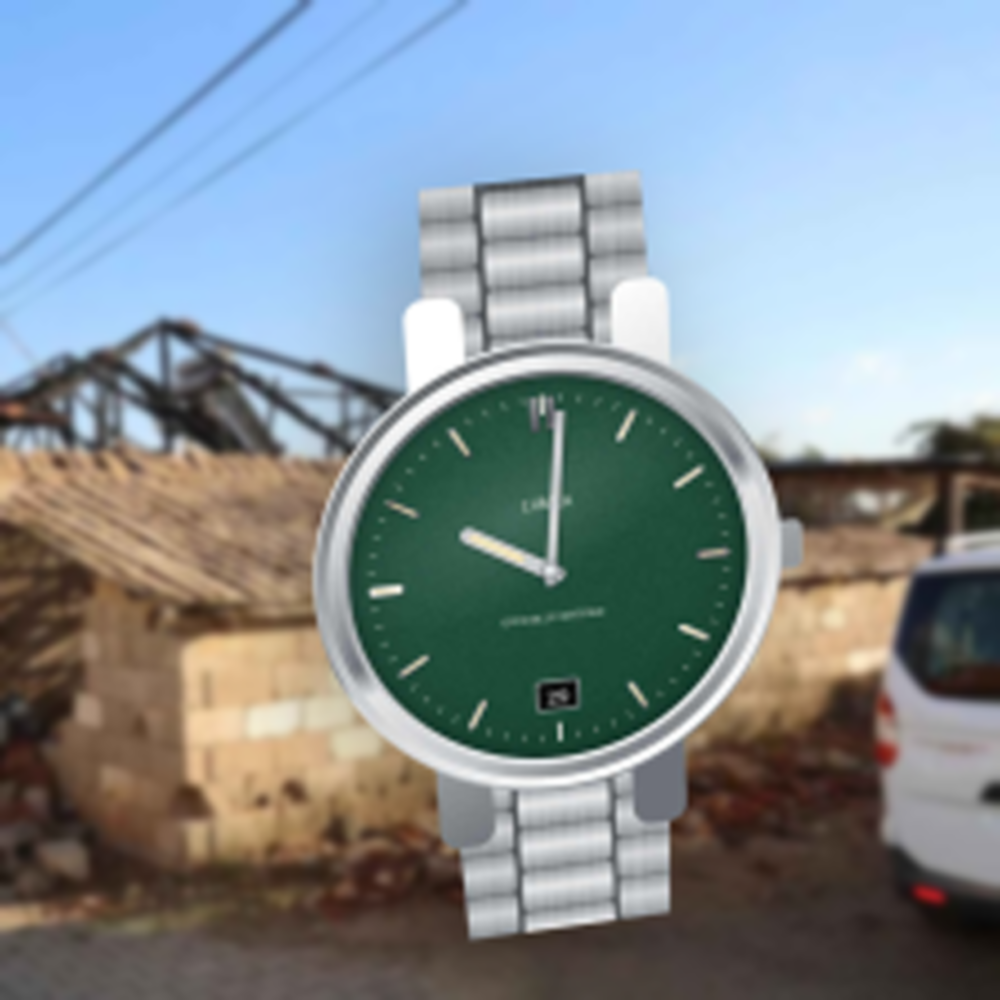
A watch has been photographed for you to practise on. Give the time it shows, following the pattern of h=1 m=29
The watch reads h=10 m=1
